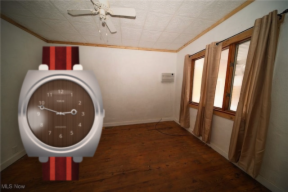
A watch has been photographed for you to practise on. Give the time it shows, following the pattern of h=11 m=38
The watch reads h=2 m=48
